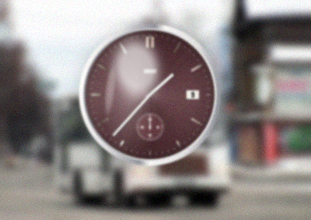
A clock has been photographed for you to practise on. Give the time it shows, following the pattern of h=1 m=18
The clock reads h=1 m=37
